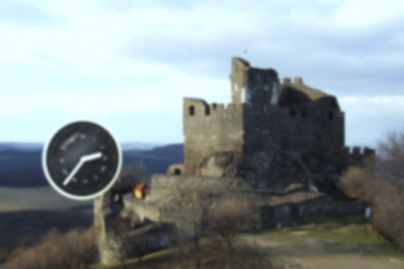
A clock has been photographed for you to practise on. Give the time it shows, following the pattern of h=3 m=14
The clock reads h=2 m=37
